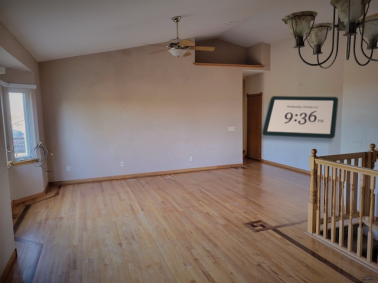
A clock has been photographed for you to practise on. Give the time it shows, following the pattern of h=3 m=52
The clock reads h=9 m=36
